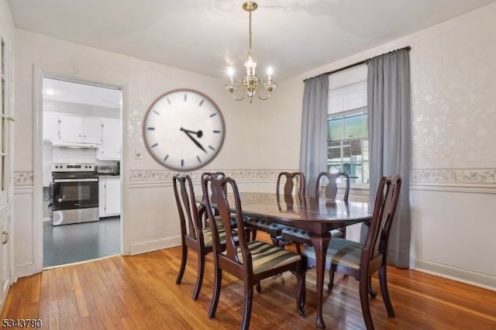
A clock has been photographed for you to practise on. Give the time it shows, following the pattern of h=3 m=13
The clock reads h=3 m=22
